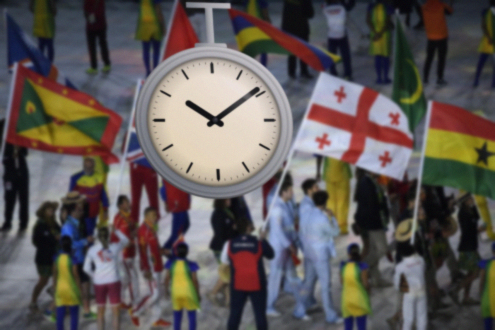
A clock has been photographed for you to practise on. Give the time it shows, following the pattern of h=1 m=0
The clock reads h=10 m=9
